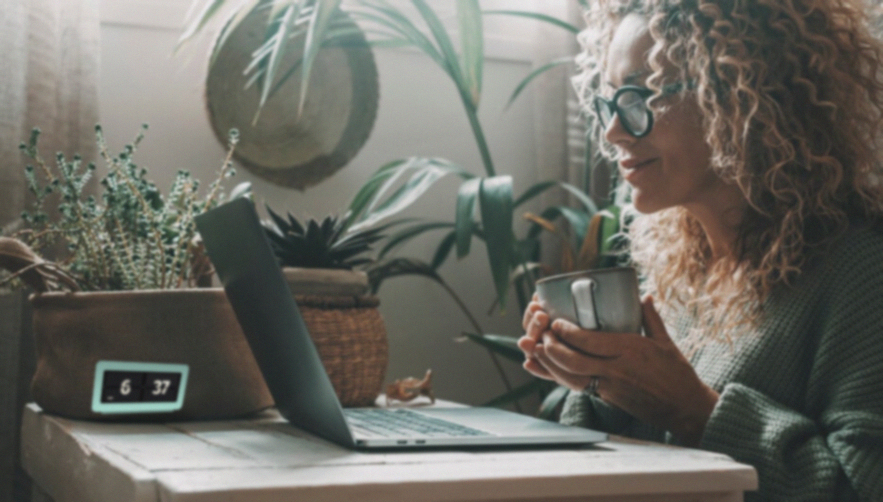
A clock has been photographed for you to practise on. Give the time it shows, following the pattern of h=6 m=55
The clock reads h=6 m=37
